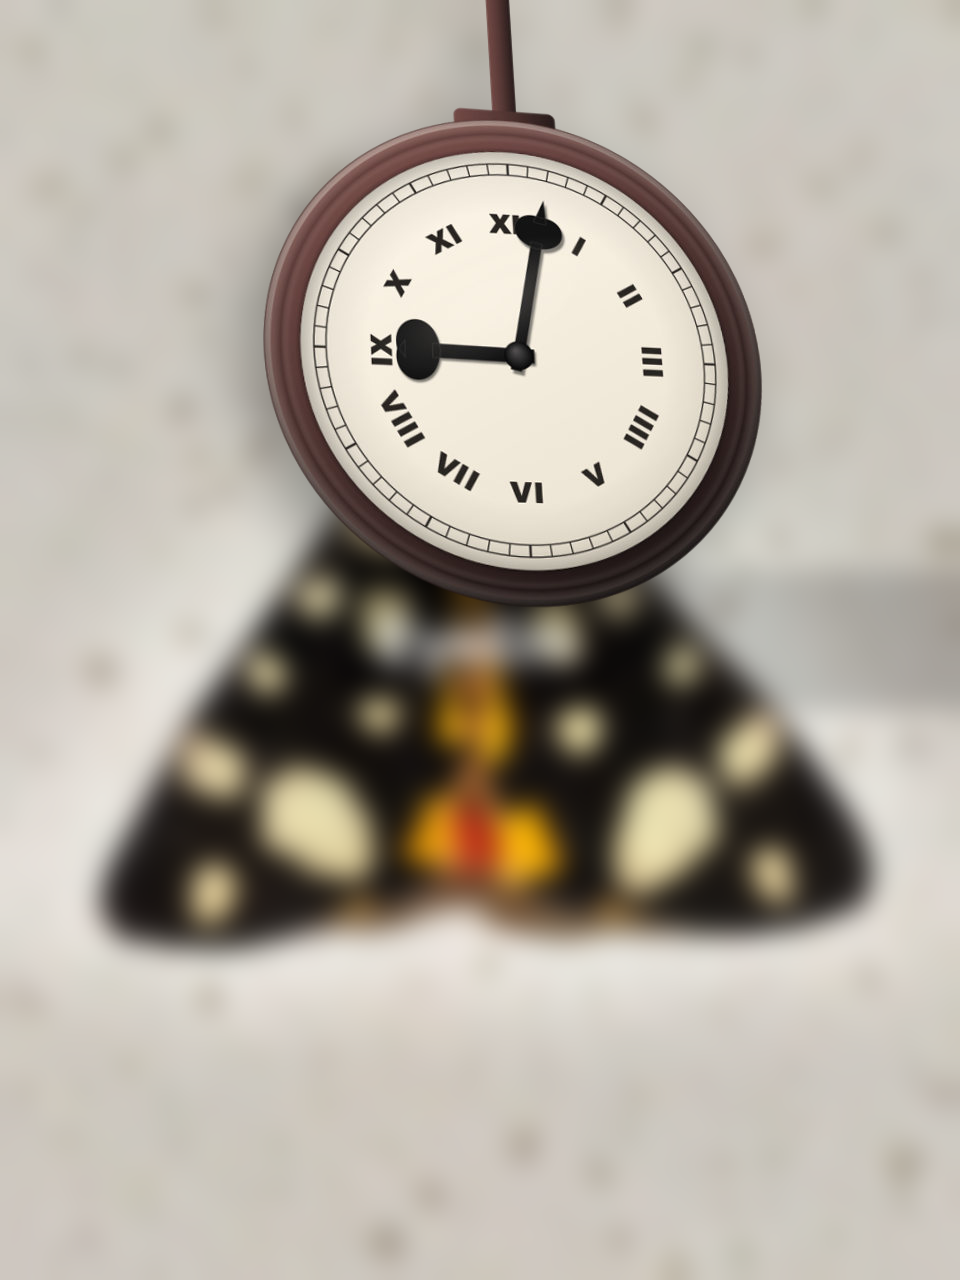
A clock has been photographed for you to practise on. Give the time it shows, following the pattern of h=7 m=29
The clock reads h=9 m=2
